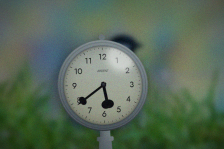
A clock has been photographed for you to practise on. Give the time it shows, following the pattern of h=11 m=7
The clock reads h=5 m=39
